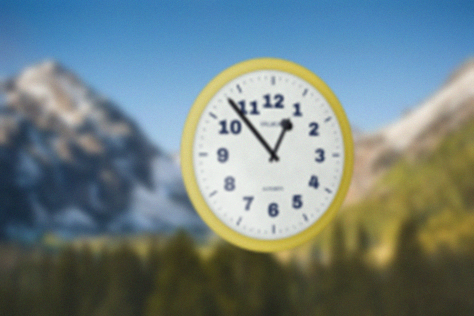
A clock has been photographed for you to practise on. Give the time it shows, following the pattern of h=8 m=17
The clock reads h=12 m=53
